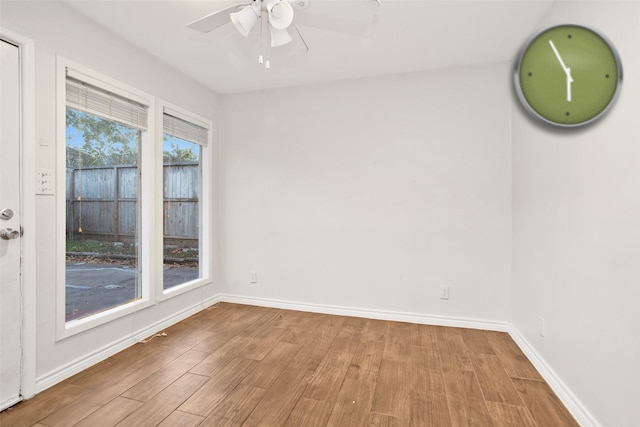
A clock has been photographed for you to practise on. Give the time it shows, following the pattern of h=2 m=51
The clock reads h=5 m=55
